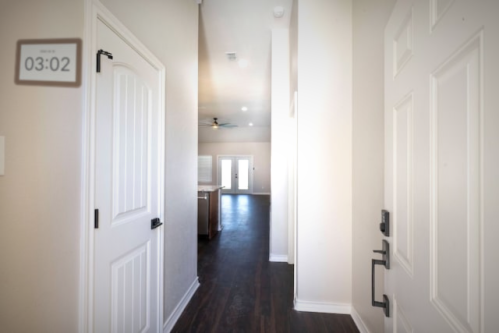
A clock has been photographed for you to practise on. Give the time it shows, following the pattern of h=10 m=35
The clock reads h=3 m=2
